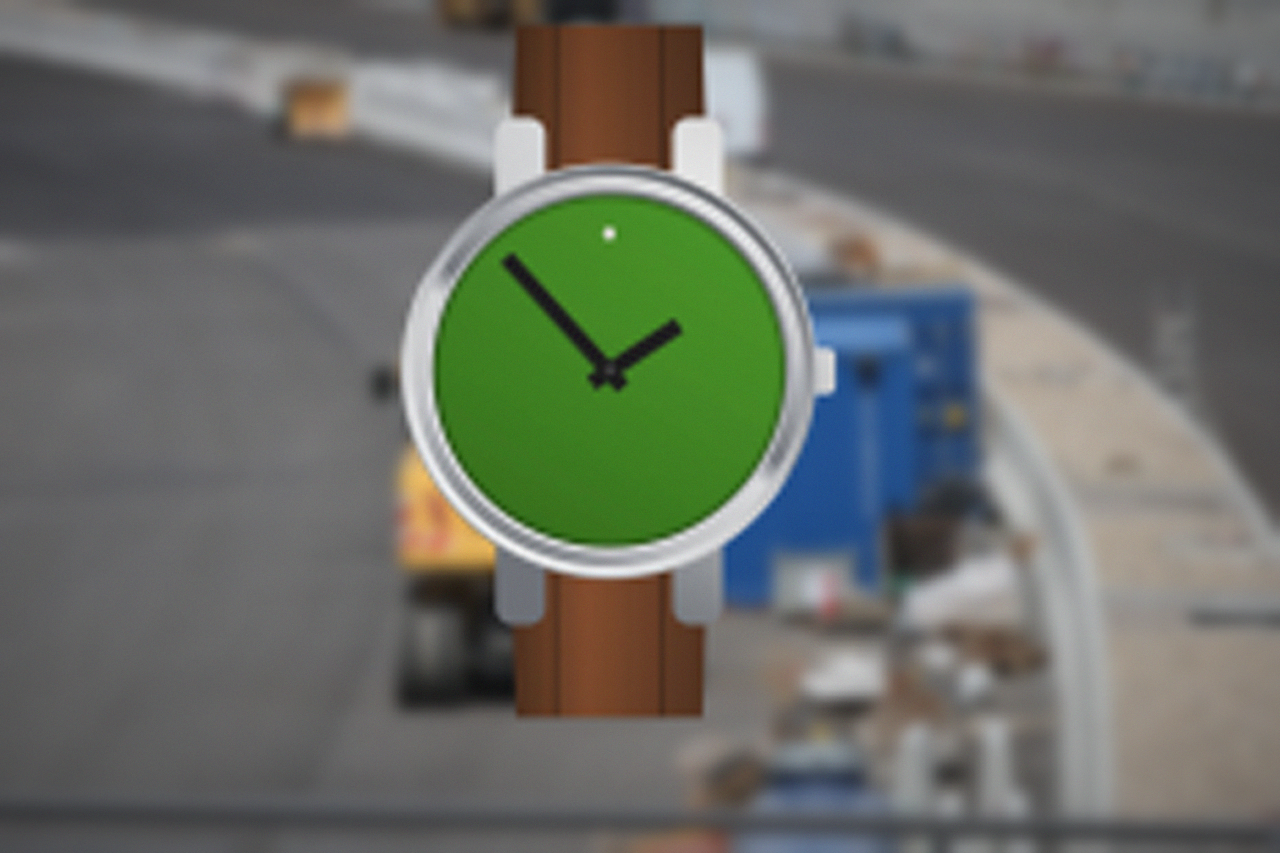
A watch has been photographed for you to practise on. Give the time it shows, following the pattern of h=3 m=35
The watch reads h=1 m=53
